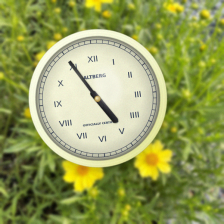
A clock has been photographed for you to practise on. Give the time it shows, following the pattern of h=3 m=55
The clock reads h=4 m=55
